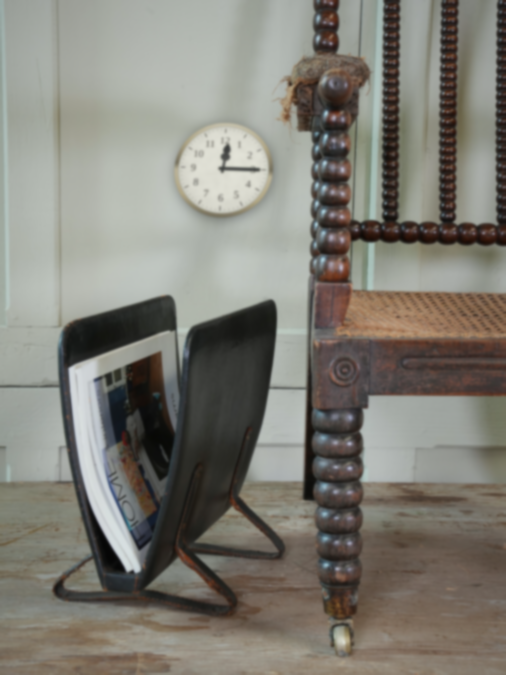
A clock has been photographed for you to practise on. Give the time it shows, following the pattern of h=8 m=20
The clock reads h=12 m=15
